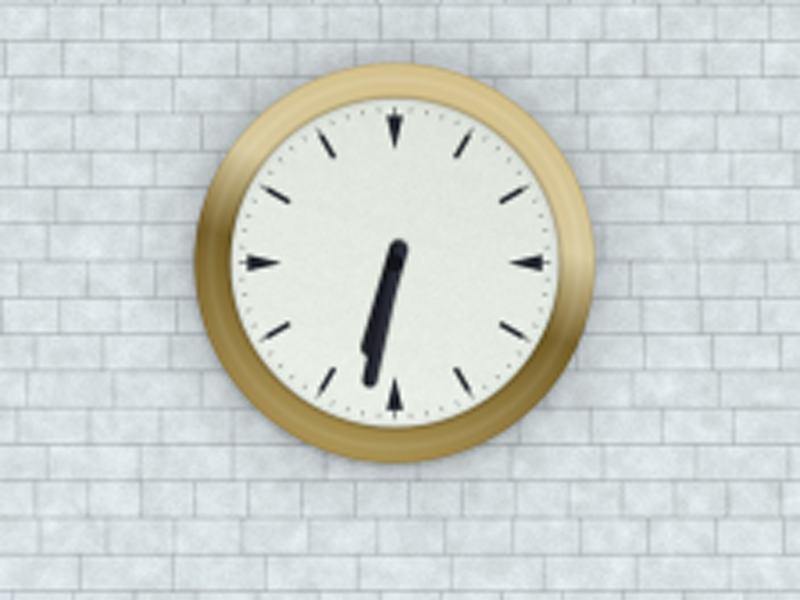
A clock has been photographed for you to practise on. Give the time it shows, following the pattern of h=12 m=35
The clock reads h=6 m=32
